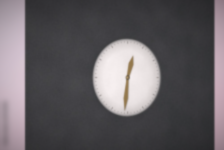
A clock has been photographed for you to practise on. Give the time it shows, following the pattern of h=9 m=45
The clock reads h=12 m=31
